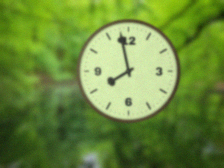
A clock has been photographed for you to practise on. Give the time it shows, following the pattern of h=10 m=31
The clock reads h=7 m=58
